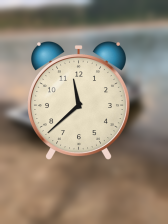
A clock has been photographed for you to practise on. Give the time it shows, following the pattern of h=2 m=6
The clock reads h=11 m=38
